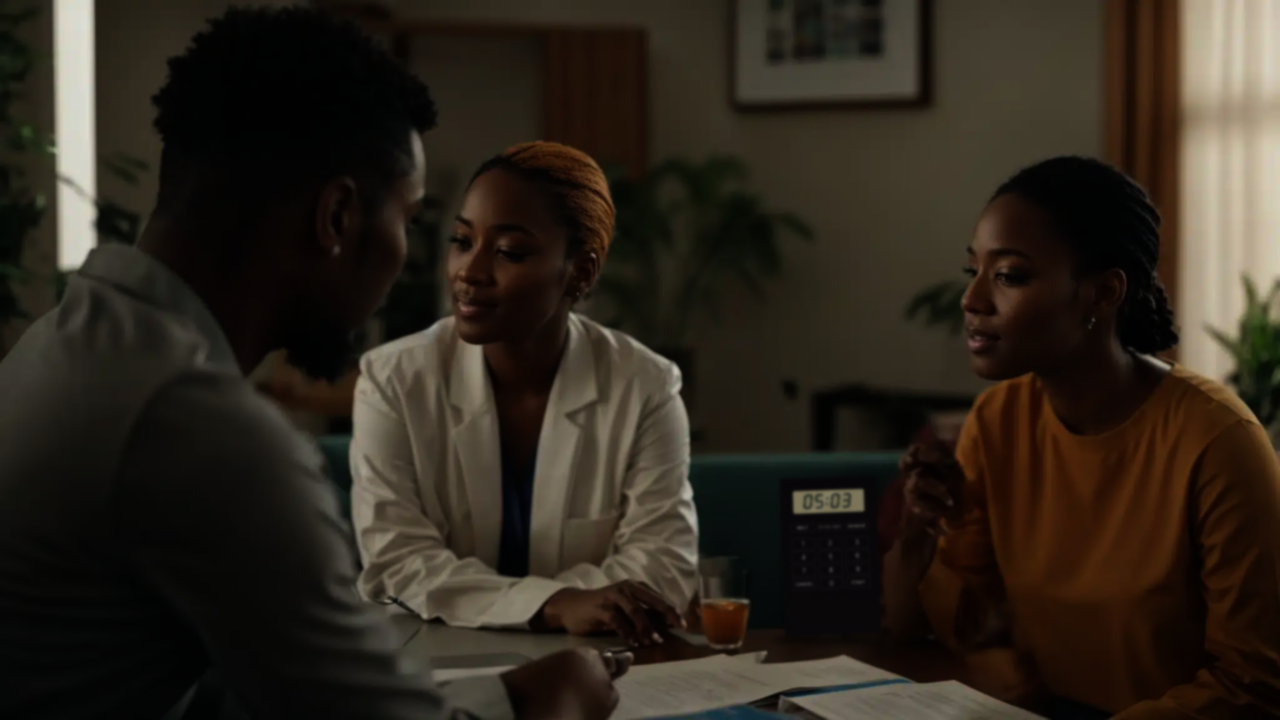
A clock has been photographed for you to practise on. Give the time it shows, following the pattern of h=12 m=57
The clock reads h=5 m=3
